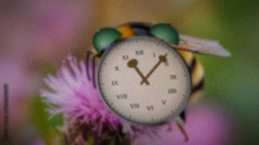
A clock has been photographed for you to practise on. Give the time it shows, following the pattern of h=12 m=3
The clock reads h=11 m=8
